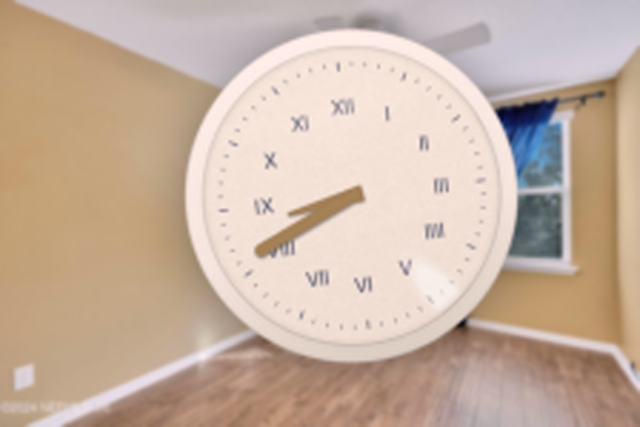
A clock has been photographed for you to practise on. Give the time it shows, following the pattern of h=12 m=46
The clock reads h=8 m=41
